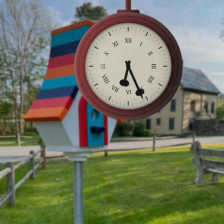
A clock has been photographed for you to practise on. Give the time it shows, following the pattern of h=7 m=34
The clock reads h=6 m=26
